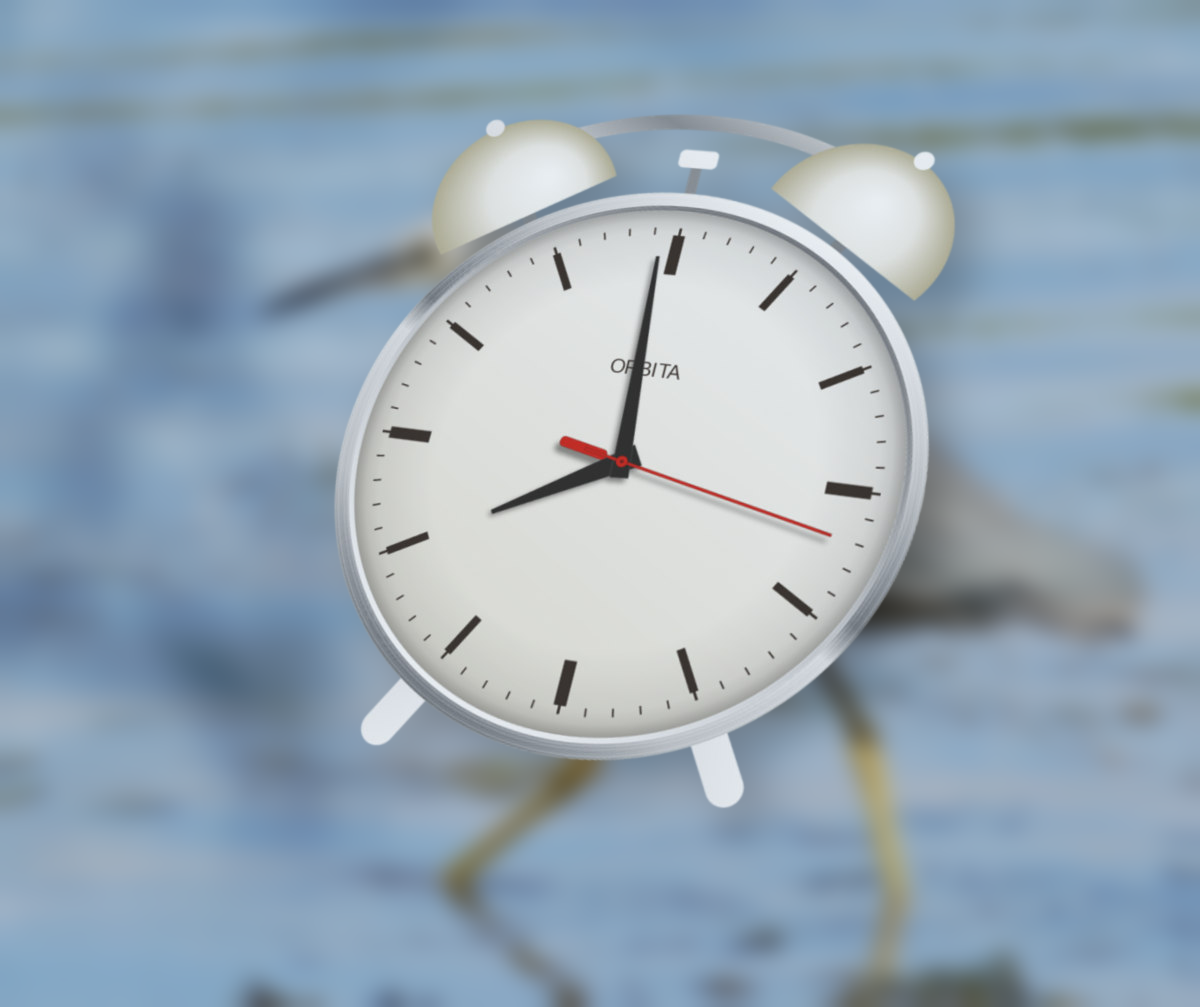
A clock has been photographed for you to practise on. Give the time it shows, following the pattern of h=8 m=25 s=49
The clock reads h=7 m=59 s=17
